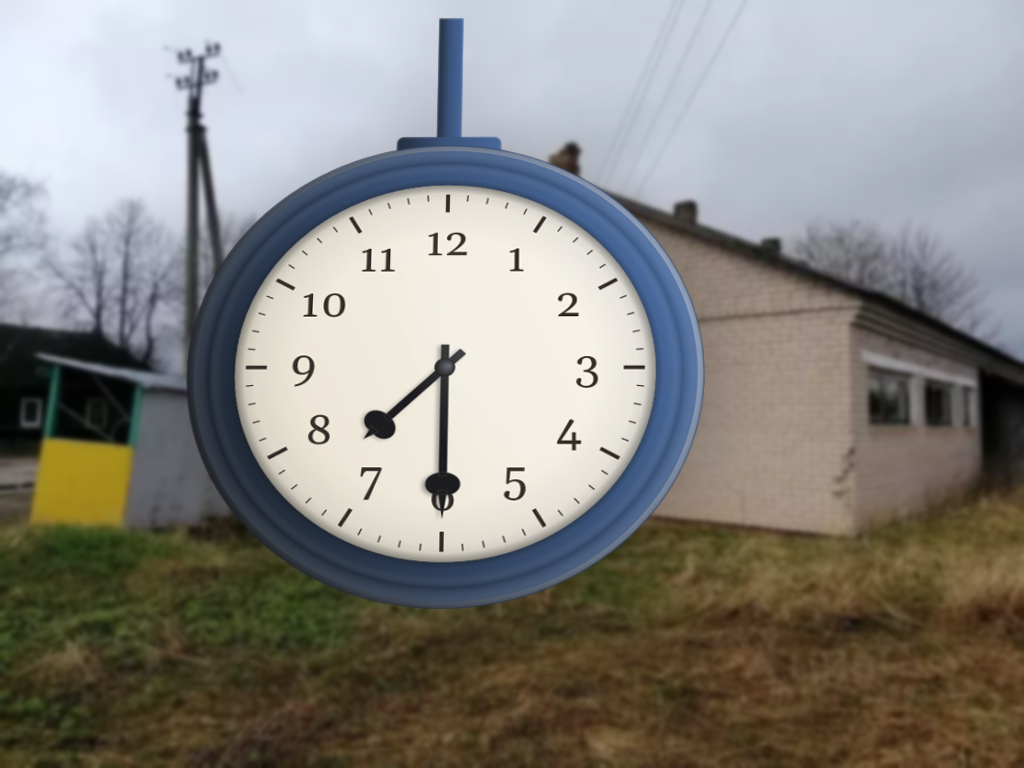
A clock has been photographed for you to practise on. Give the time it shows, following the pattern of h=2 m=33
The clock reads h=7 m=30
